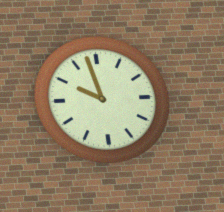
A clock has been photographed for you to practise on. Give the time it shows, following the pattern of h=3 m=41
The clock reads h=9 m=58
